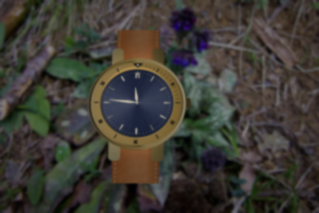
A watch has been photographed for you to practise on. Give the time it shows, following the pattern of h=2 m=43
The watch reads h=11 m=46
